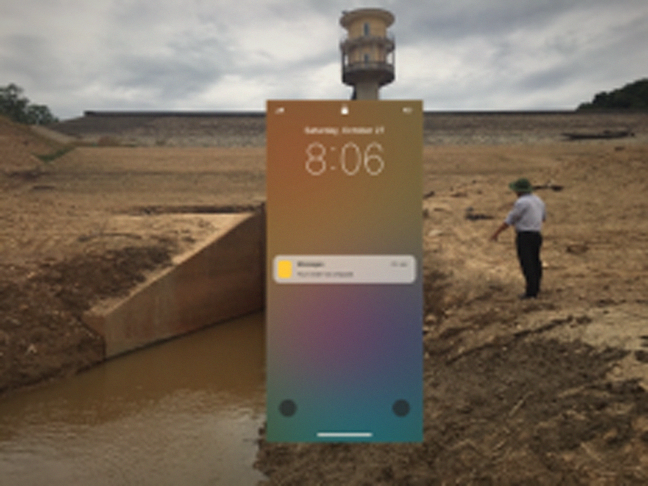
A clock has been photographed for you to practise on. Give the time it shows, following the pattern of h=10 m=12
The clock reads h=8 m=6
